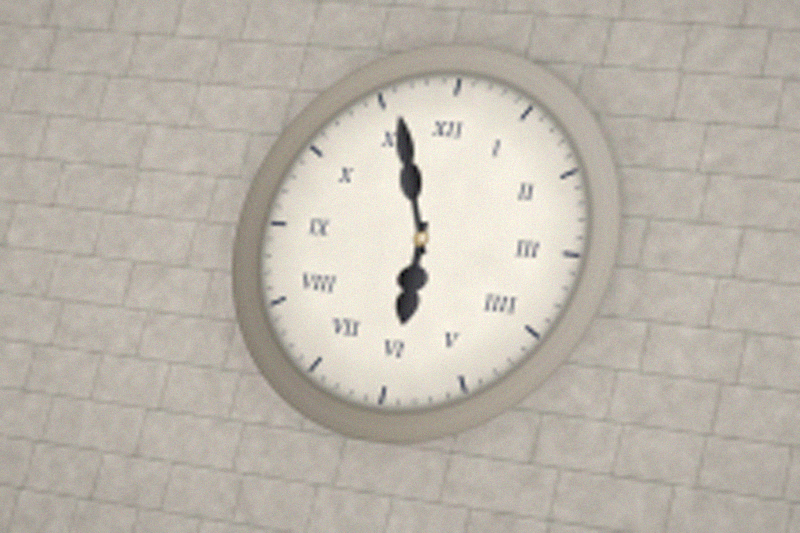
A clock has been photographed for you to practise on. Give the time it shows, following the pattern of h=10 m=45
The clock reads h=5 m=56
